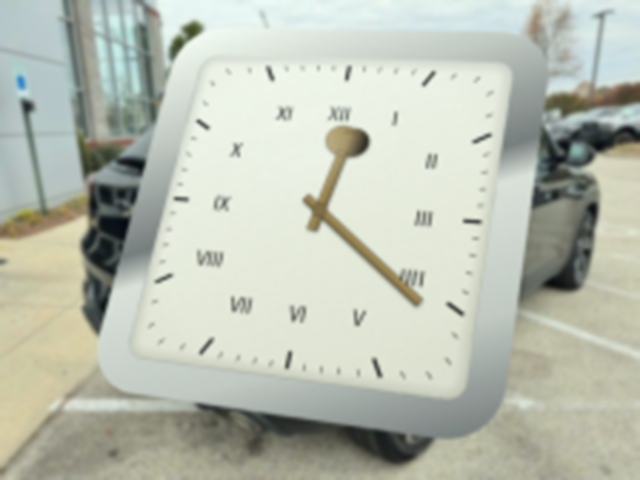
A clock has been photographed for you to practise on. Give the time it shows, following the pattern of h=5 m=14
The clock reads h=12 m=21
